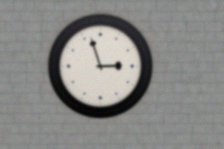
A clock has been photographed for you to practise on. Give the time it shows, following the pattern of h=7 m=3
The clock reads h=2 m=57
